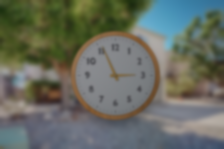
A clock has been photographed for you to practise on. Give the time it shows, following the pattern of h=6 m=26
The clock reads h=2 m=56
